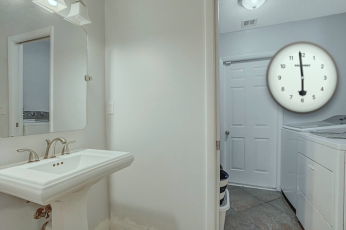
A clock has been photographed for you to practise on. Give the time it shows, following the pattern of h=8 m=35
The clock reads h=5 m=59
